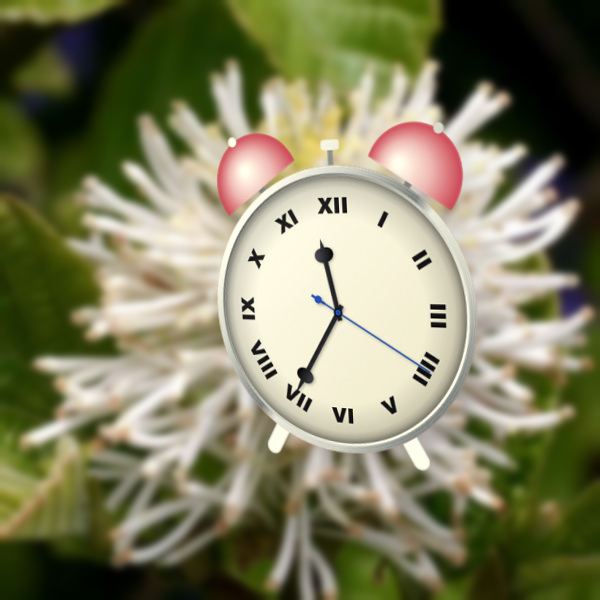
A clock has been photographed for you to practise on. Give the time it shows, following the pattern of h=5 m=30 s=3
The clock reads h=11 m=35 s=20
